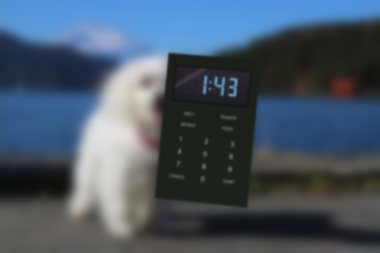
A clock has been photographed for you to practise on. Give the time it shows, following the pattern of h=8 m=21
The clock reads h=1 m=43
